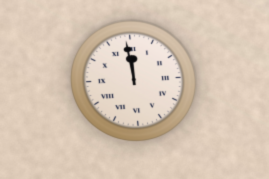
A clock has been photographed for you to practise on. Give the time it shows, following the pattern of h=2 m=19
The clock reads h=11 m=59
